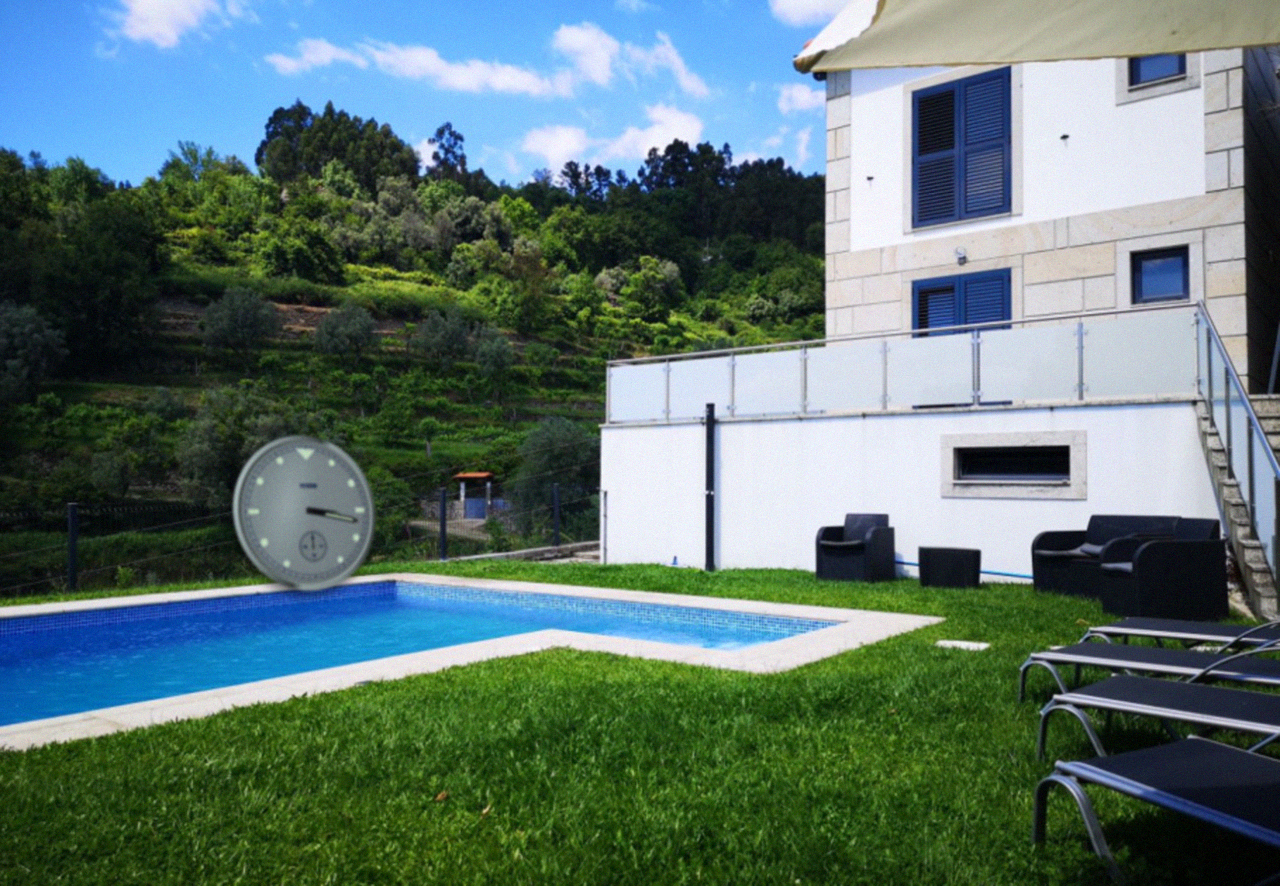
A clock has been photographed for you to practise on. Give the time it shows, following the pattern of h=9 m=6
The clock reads h=3 m=17
